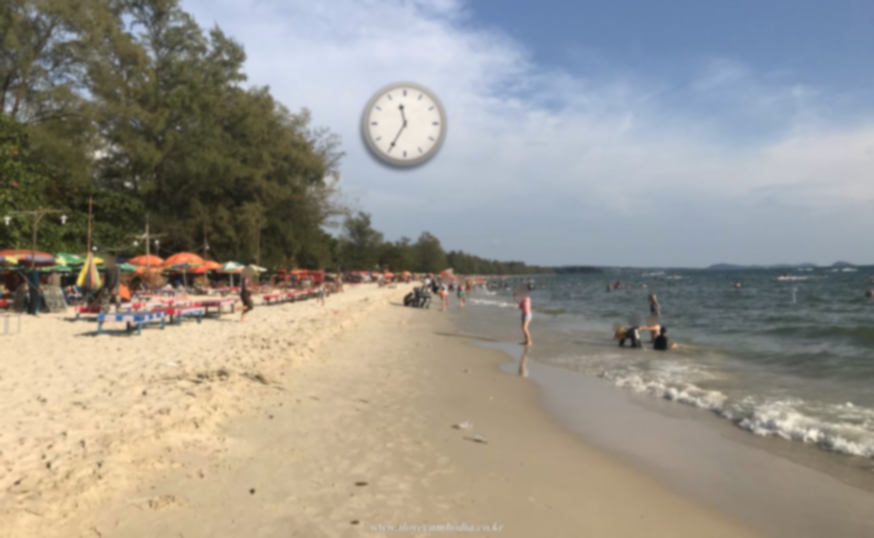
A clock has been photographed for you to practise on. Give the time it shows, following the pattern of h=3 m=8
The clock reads h=11 m=35
